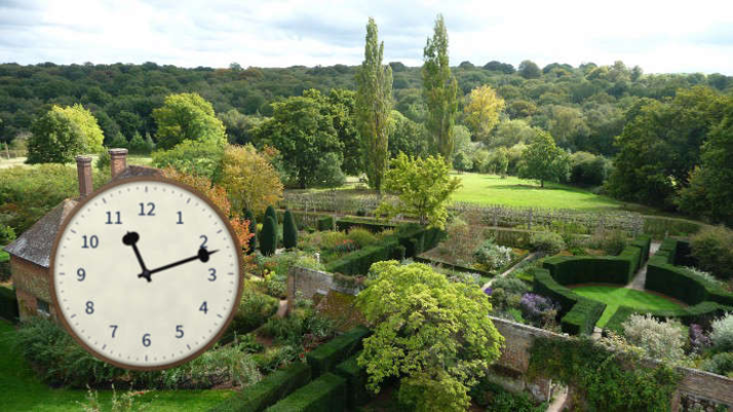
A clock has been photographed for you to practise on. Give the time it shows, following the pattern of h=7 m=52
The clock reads h=11 m=12
